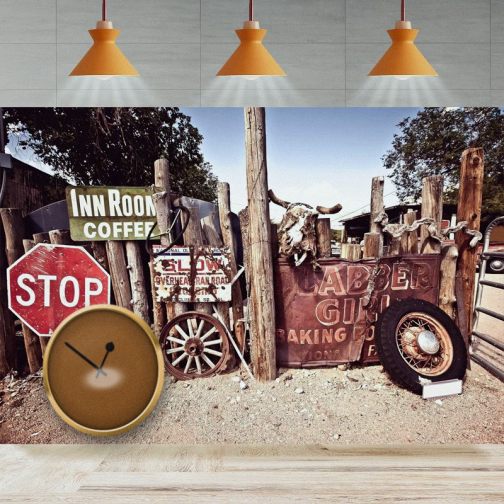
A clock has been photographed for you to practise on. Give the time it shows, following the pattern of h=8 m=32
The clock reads h=12 m=51
